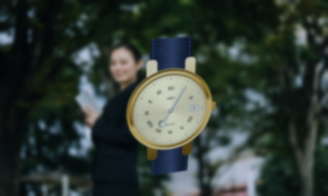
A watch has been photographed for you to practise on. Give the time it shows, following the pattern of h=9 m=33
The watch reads h=7 m=5
